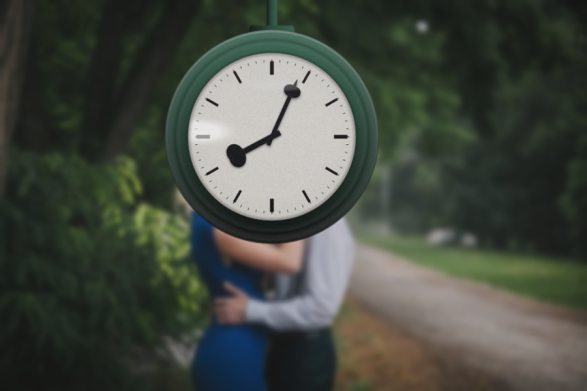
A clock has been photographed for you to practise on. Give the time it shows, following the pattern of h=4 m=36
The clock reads h=8 m=4
